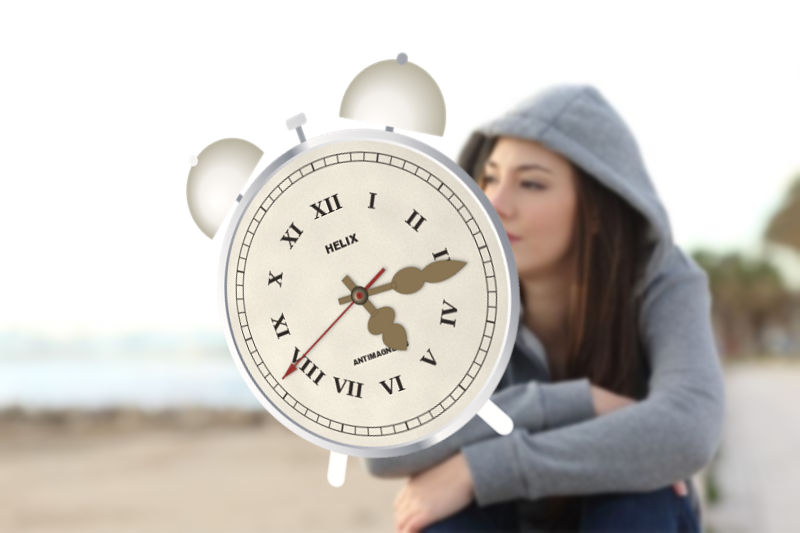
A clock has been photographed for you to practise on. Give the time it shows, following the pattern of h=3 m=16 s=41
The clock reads h=5 m=15 s=41
